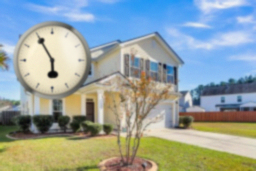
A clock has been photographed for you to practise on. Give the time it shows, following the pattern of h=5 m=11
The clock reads h=5 m=55
